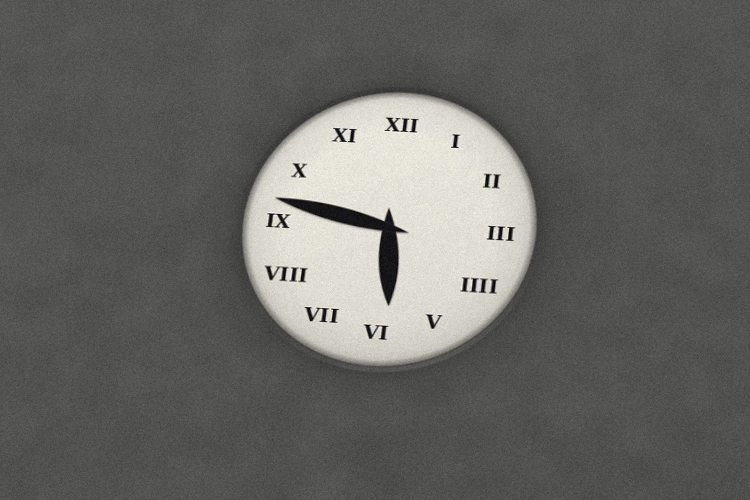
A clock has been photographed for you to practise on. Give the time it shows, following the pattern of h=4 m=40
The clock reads h=5 m=47
